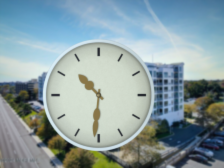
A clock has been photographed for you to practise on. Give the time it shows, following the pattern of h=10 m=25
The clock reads h=10 m=31
